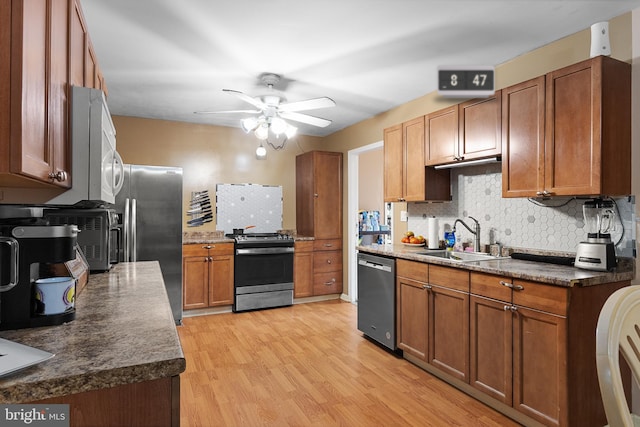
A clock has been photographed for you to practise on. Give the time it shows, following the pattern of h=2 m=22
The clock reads h=8 m=47
